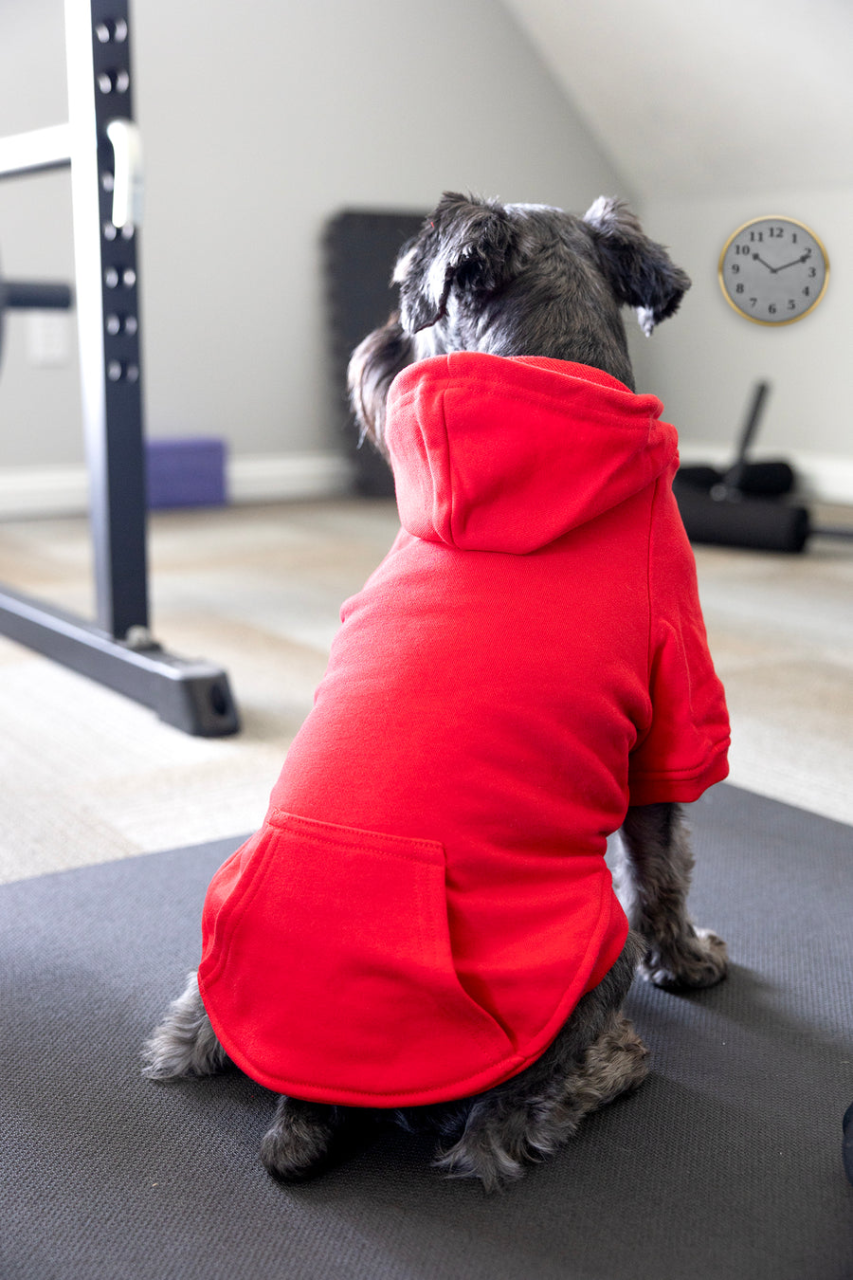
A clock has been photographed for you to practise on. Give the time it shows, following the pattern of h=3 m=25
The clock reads h=10 m=11
